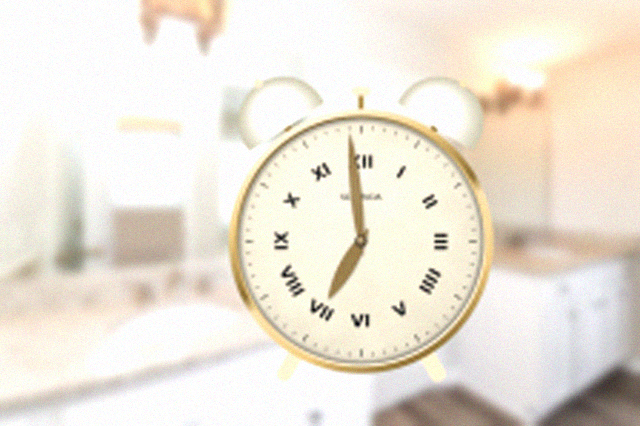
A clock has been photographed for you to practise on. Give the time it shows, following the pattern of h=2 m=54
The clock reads h=6 m=59
